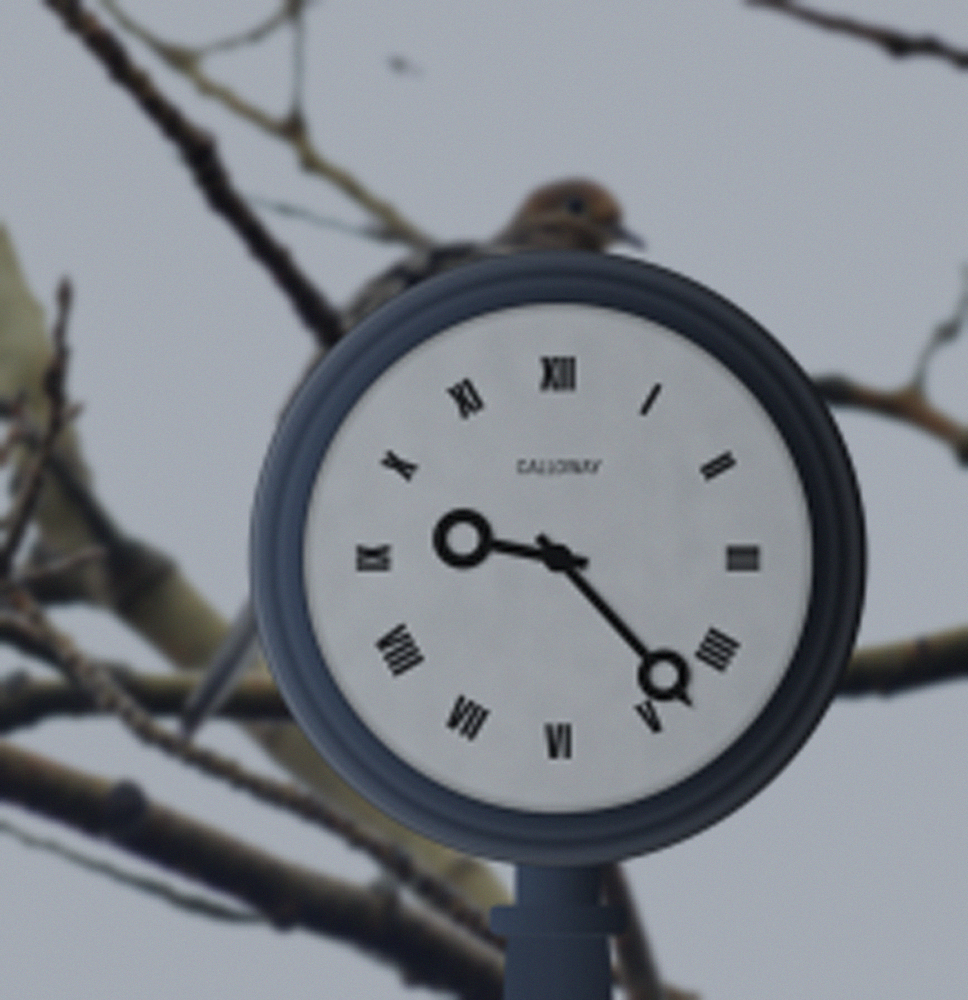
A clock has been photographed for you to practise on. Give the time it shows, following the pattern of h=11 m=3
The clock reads h=9 m=23
